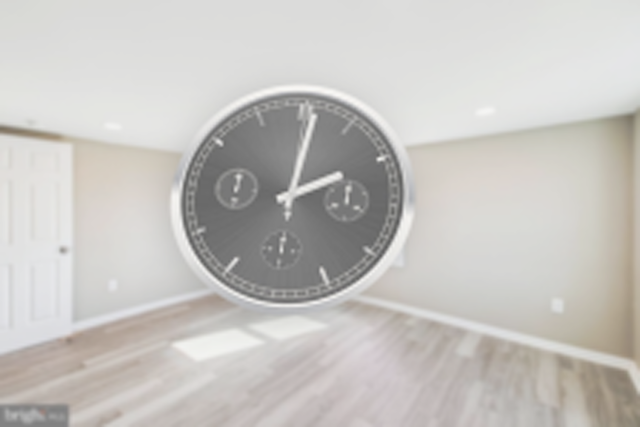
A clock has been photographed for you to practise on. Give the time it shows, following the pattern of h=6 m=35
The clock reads h=2 m=1
